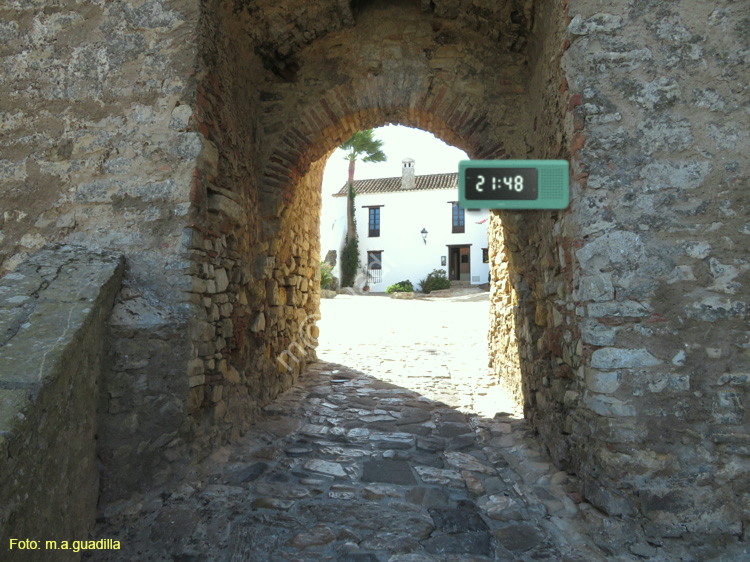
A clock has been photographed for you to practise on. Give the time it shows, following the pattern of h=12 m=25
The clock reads h=21 m=48
